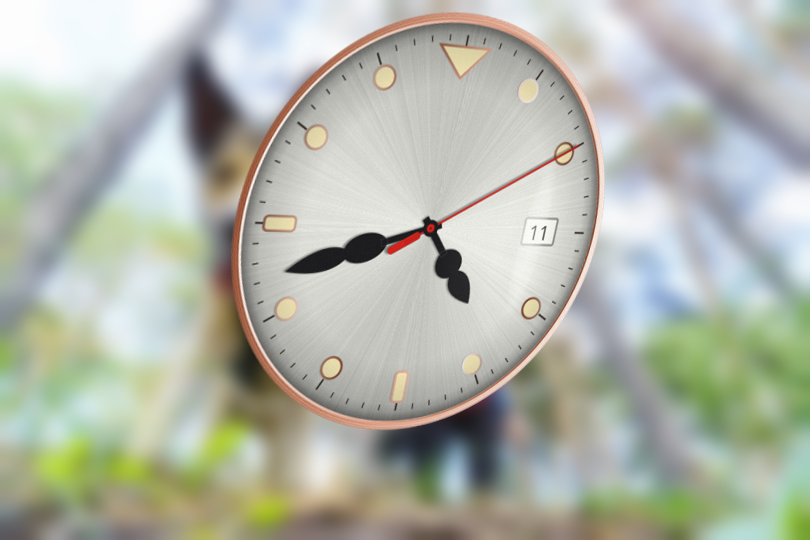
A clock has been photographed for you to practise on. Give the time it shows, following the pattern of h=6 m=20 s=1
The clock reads h=4 m=42 s=10
